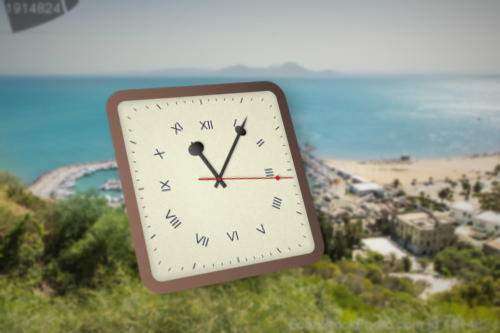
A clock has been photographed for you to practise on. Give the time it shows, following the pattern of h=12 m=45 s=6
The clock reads h=11 m=6 s=16
